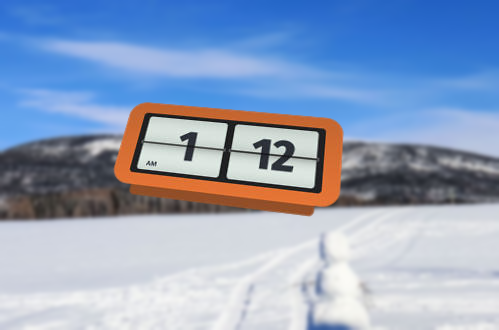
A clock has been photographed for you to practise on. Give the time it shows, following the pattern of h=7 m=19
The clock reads h=1 m=12
